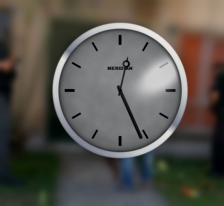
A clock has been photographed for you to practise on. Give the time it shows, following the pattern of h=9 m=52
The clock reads h=12 m=26
